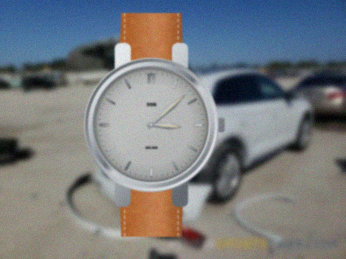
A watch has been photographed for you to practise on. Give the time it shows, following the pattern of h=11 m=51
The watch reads h=3 m=8
